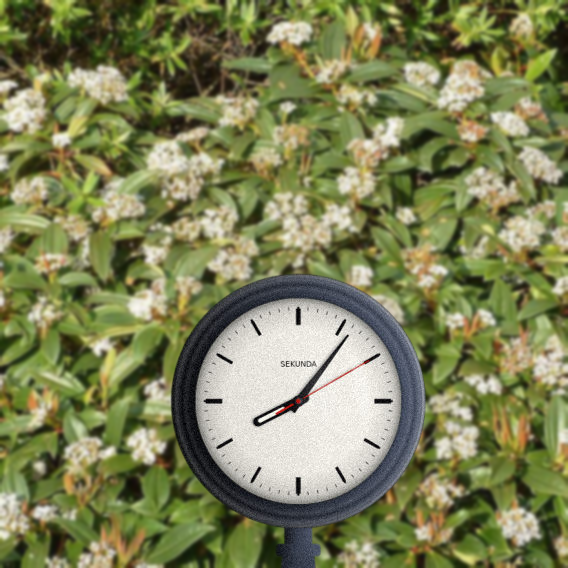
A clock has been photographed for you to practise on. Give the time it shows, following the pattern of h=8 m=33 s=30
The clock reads h=8 m=6 s=10
